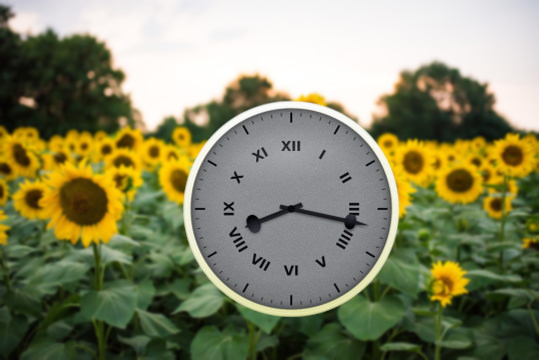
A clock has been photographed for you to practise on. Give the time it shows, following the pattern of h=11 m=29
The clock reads h=8 m=17
